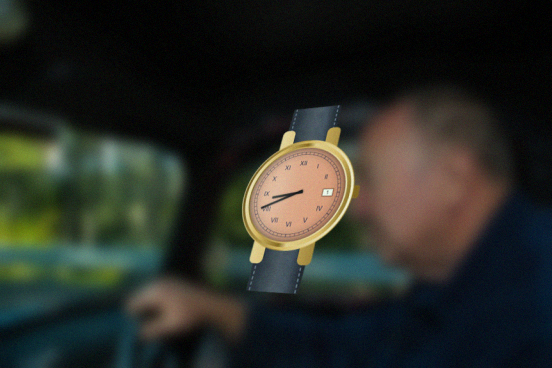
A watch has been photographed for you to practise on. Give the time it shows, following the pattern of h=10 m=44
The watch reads h=8 m=41
